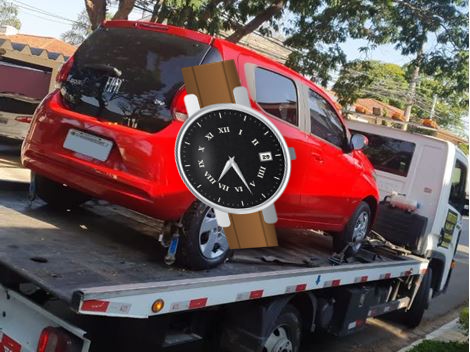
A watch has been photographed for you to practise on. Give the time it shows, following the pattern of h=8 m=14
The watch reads h=7 m=27
